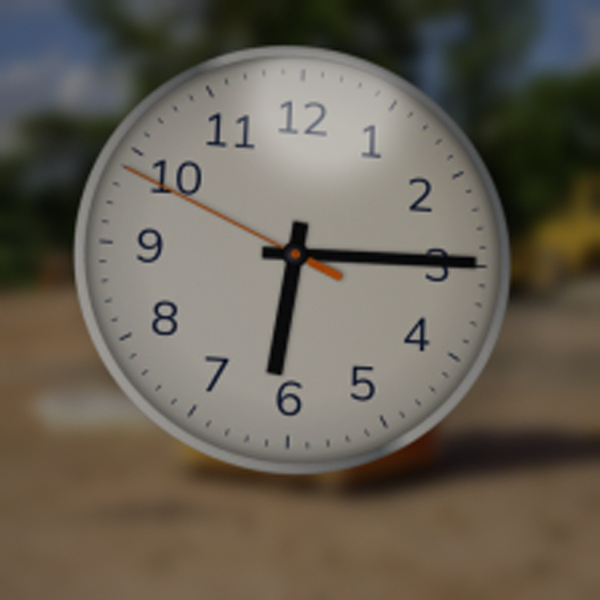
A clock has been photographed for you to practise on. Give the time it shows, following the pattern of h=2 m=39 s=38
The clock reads h=6 m=14 s=49
